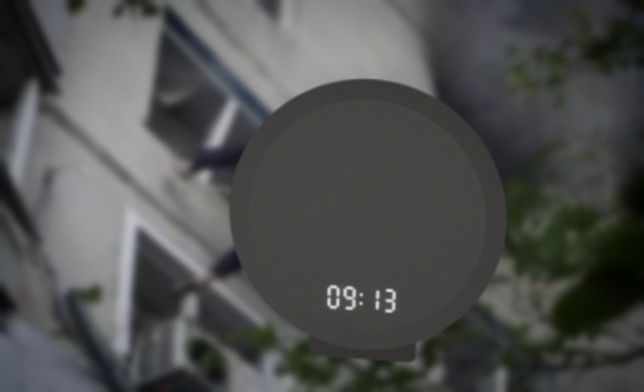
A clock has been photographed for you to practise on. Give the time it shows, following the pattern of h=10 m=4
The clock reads h=9 m=13
